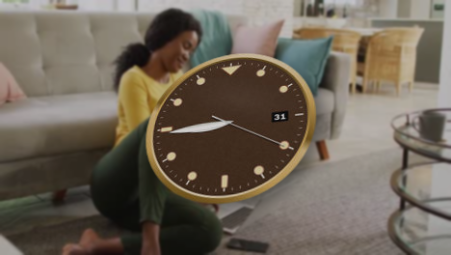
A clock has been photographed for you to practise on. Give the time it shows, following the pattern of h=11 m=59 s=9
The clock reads h=8 m=44 s=20
